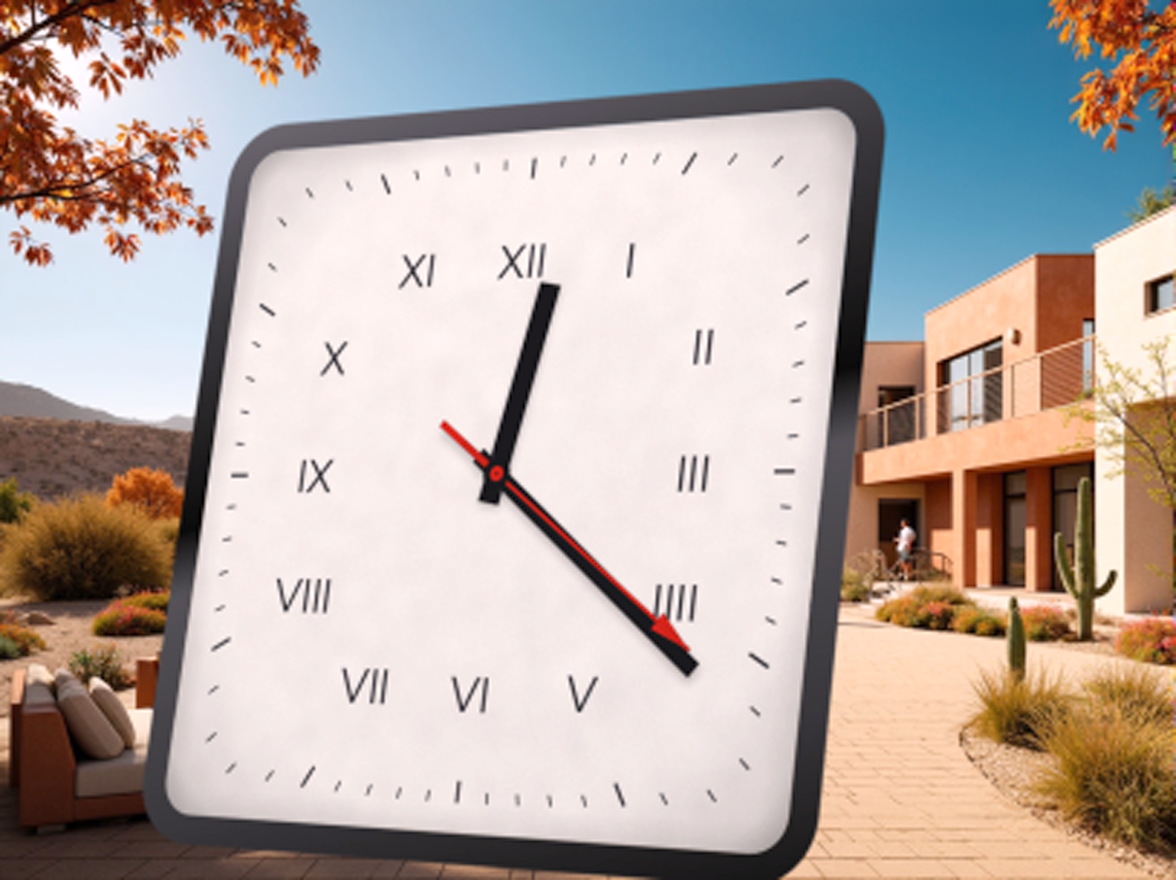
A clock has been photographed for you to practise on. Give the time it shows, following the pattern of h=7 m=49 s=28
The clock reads h=12 m=21 s=21
